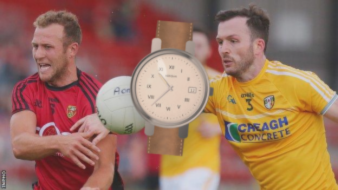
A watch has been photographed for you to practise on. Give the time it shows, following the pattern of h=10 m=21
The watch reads h=10 m=37
